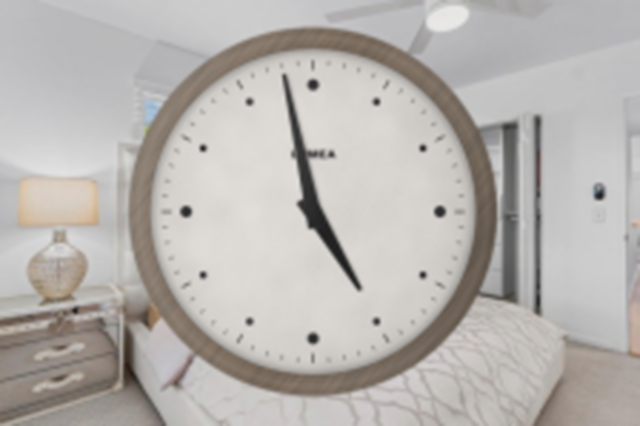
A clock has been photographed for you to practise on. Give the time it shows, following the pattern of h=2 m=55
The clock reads h=4 m=58
